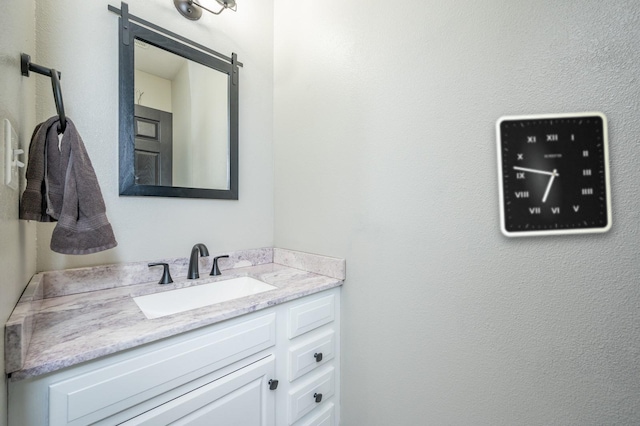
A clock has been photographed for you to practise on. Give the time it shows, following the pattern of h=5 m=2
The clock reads h=6 m=47
